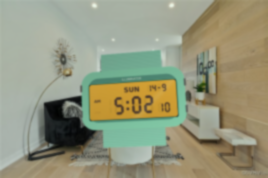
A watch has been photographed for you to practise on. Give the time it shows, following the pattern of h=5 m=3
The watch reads h=5 m=2
